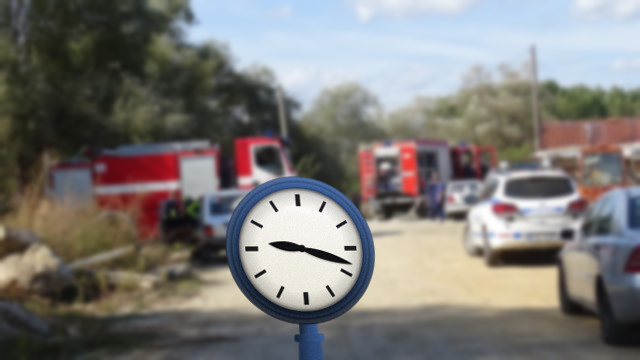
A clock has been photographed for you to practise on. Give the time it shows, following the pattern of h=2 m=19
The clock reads h=9 m=18
